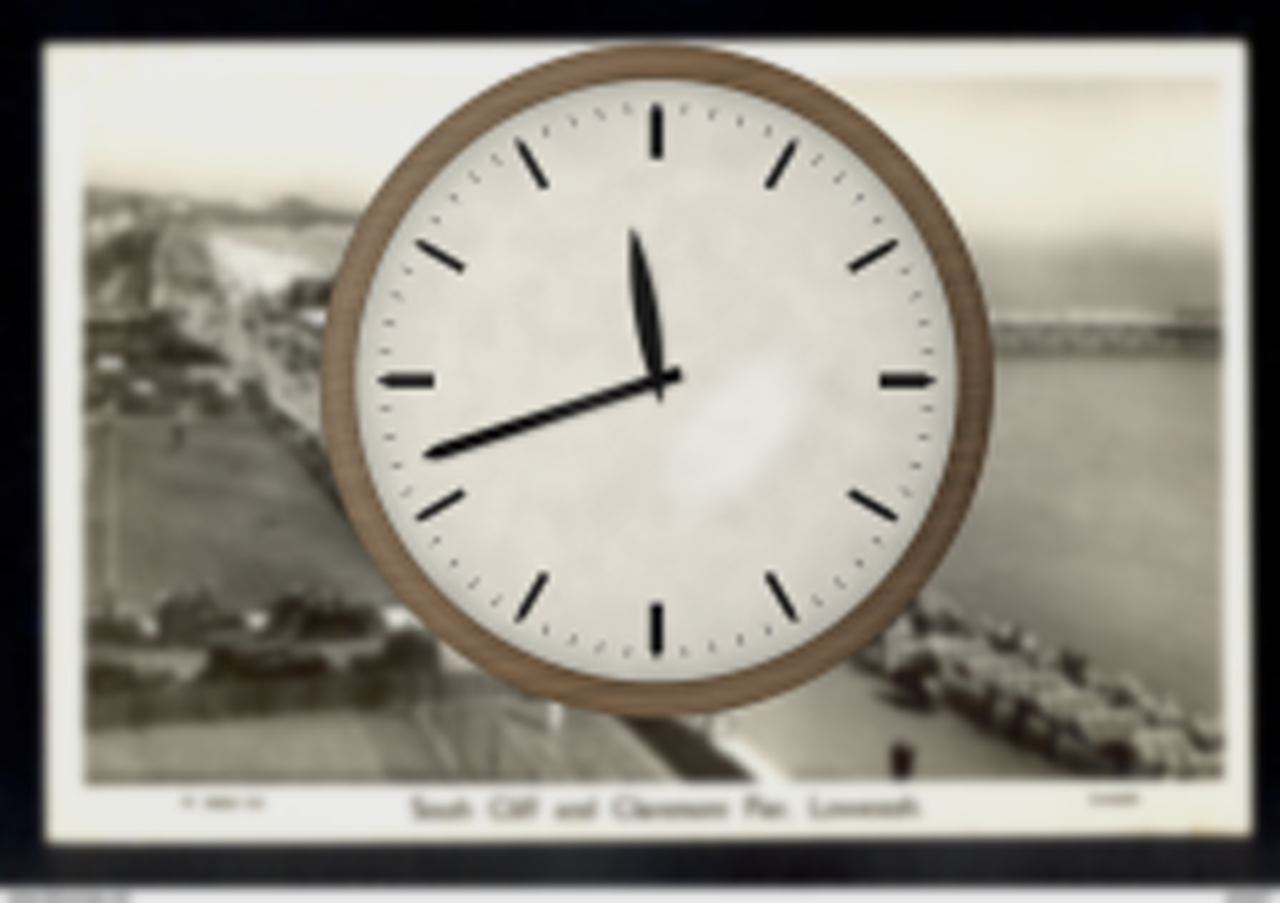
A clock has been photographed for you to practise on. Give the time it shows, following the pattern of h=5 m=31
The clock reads h=11 m=42
